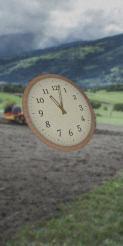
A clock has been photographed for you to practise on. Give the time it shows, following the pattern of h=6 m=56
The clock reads h=11 m=2
